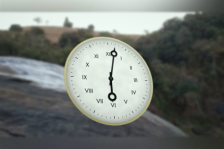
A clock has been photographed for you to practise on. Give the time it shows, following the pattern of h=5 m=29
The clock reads h=6 m=2
